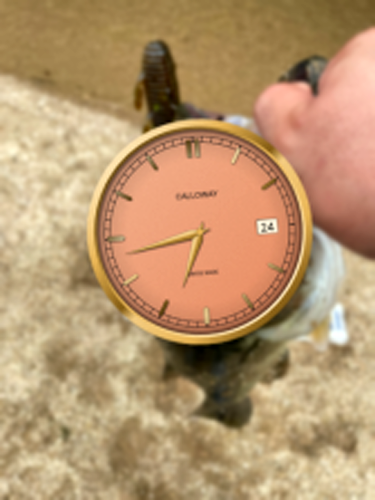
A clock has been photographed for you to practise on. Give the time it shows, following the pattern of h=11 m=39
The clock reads h=6 m=43
